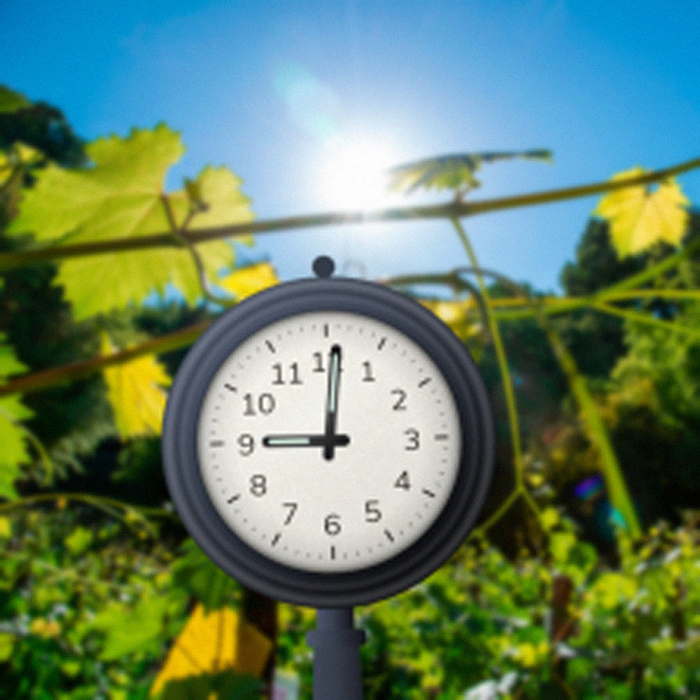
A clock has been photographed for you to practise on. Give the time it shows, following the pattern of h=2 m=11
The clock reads h=9 m=1
